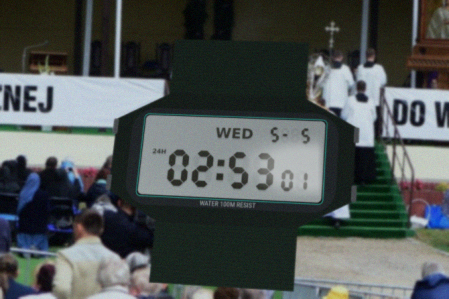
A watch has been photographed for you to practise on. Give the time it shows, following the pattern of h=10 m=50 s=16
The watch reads h=2 m=53 s=1
